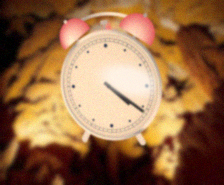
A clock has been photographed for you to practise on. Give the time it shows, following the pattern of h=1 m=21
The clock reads h=4 m=21
